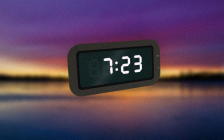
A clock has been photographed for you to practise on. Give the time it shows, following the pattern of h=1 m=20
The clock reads h=7 m=23
